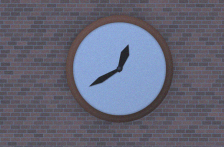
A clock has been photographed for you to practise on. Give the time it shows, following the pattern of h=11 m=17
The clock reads h=12 m=40
